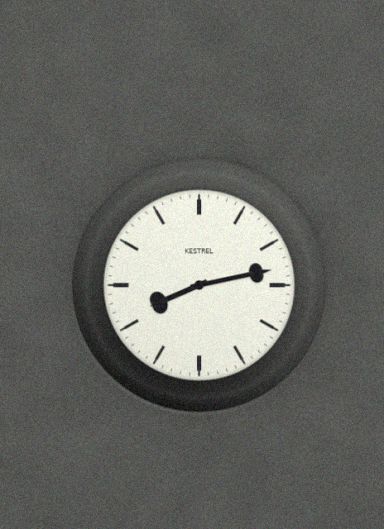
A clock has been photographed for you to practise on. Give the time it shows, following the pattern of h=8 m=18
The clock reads h=8 m=13
